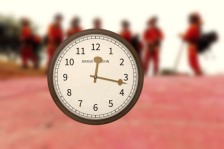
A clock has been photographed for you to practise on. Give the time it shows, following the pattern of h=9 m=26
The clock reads h=12 m=17
